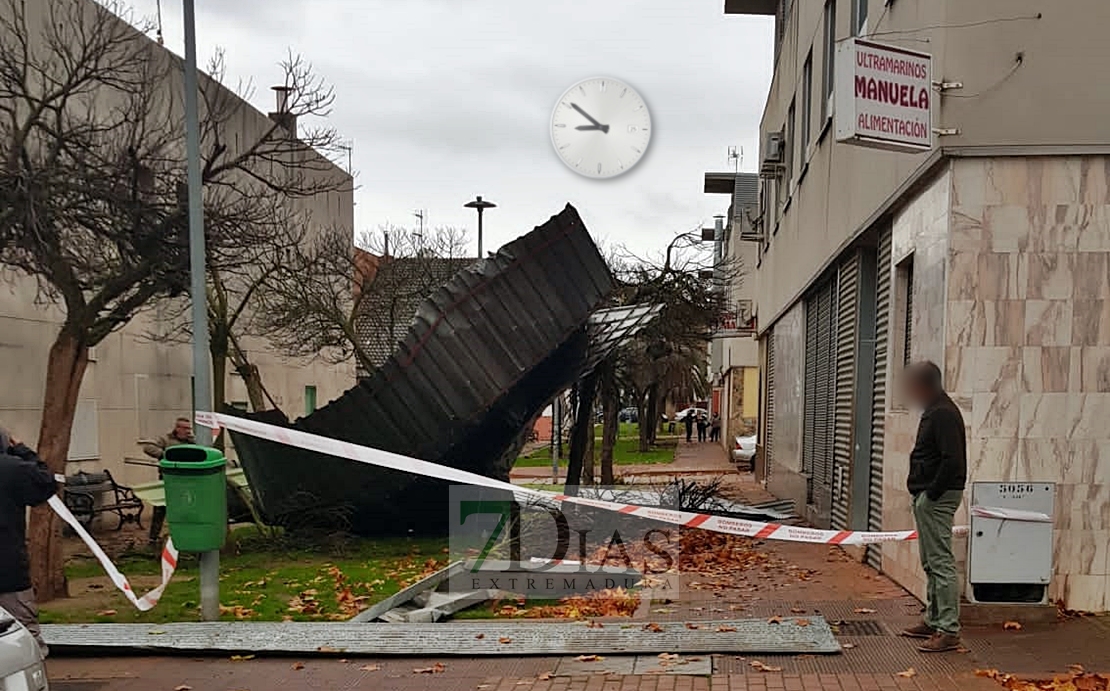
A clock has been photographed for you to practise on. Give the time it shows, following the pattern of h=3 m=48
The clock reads h=8 m=51
